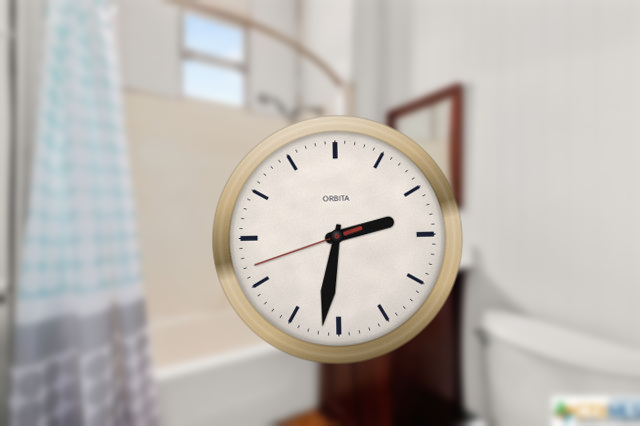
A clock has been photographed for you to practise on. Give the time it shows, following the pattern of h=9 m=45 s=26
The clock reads h=2 m=31 s=42
